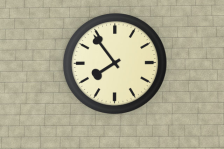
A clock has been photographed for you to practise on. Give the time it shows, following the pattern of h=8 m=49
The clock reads h=7 m=54
